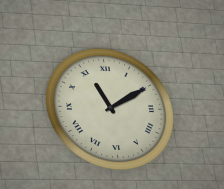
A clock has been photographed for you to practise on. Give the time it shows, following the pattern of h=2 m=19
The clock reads h=11 m=10
